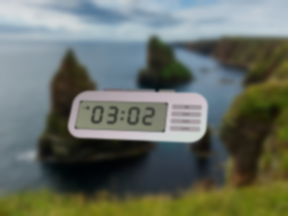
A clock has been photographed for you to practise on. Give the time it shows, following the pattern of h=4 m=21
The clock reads h=3 m=2
